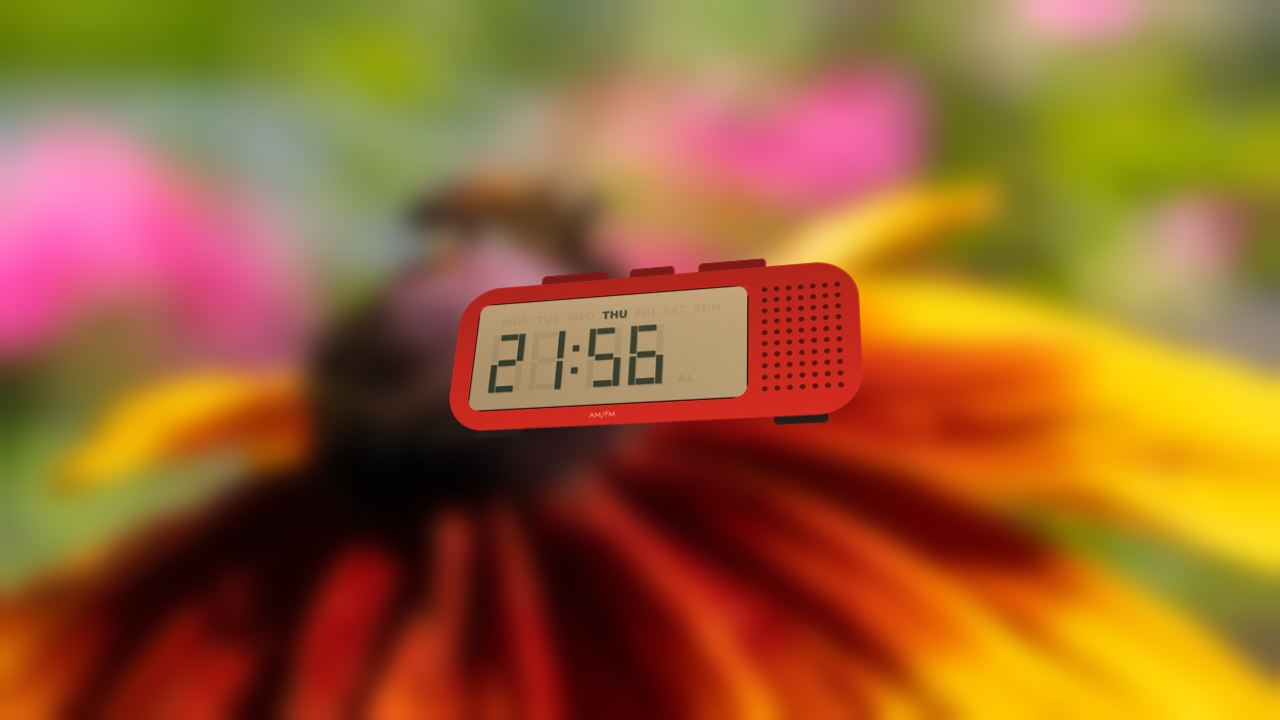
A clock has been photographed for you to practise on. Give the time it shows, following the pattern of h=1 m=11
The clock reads h=21 m=56
